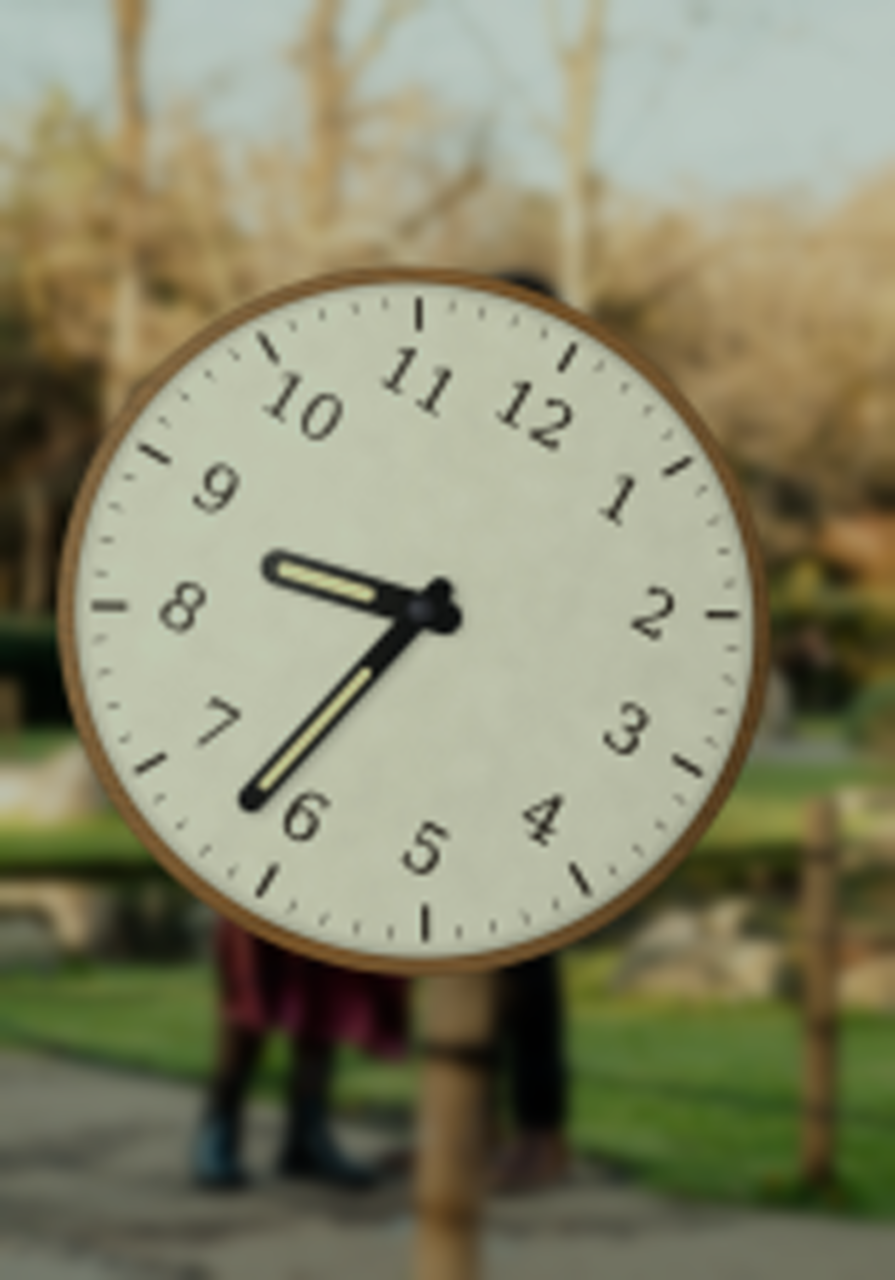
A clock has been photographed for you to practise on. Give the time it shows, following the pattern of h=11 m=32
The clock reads h=8 m=32
